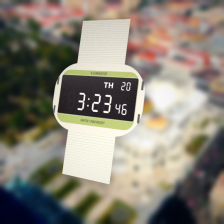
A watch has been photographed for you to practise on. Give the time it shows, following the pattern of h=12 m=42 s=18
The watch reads h=3 m=23 s=46
